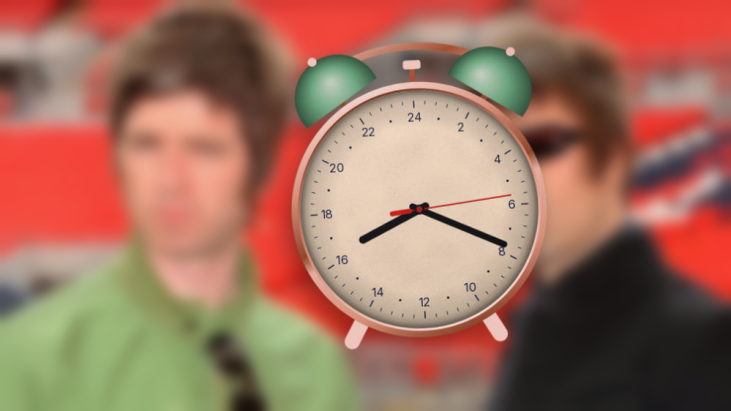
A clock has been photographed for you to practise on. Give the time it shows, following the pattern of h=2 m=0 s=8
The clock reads h=16 m=19 s=14
